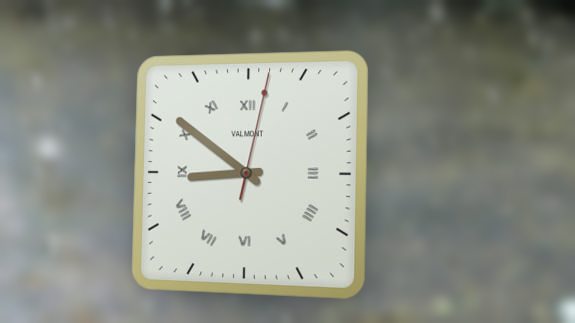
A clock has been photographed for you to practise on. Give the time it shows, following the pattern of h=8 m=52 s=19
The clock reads h=8 m=51 s=2
